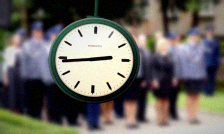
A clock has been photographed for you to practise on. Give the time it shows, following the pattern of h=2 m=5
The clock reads h=2 m=44
